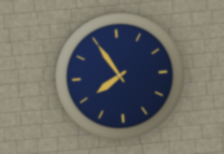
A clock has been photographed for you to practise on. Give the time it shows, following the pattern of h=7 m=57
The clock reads h=7 m=55
